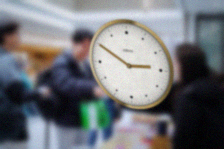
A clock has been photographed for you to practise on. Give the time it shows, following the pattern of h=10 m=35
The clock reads h=2 m=50
